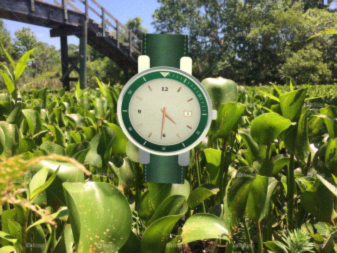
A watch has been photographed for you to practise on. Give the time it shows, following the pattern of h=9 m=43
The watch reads h=4 m=31
